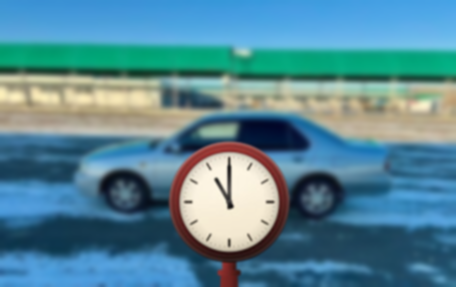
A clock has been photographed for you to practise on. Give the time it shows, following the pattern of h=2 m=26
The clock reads h=11 m=0
